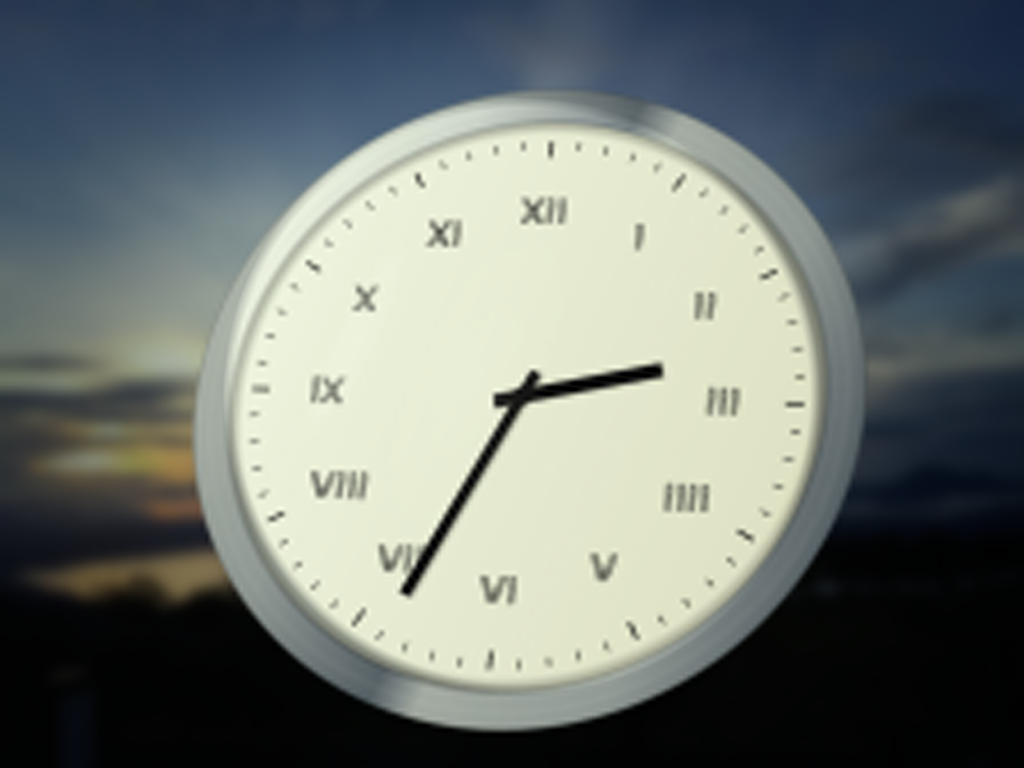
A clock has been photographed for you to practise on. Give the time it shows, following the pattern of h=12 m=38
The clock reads h=2 m=34
